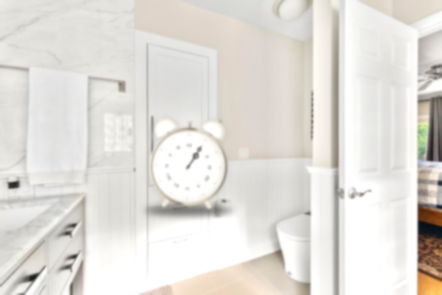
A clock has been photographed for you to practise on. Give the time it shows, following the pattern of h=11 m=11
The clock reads h=1 m=5
